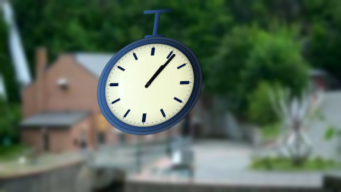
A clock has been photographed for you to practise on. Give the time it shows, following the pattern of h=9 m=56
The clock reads h=1 m=6
